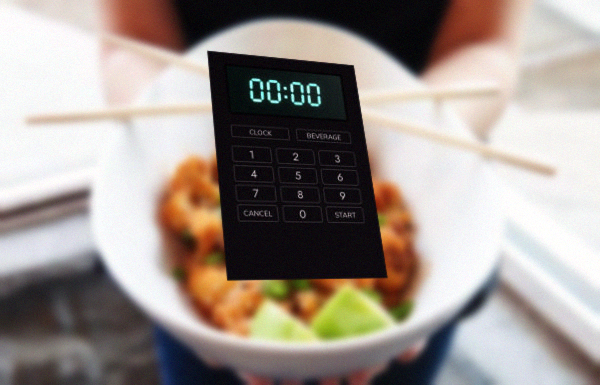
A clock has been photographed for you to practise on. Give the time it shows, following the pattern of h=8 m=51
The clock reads h=0 m=0
